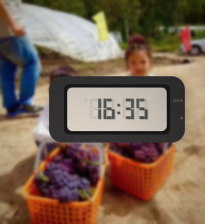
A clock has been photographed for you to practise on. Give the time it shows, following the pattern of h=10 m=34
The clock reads h=16 m=35
